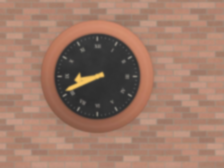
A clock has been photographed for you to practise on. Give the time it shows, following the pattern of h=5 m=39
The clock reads h=8 m=41
